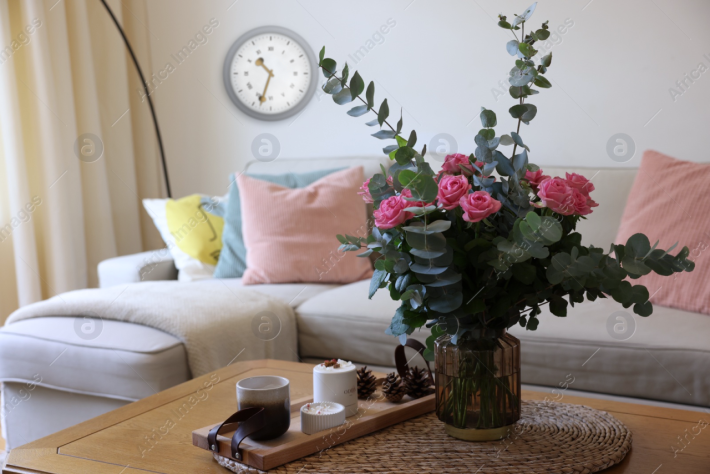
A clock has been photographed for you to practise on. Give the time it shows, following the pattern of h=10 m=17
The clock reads h=10 m=33
